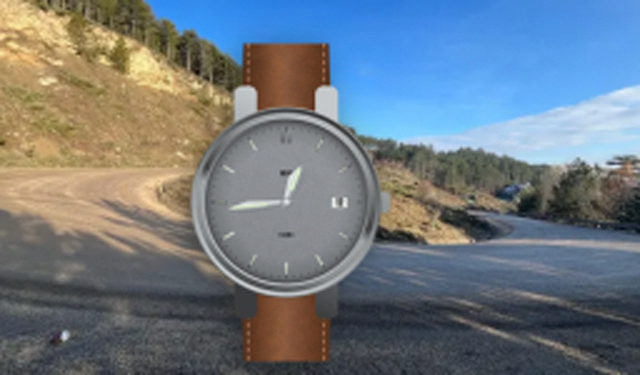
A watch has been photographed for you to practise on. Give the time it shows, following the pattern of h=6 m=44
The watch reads h=12 m=44
